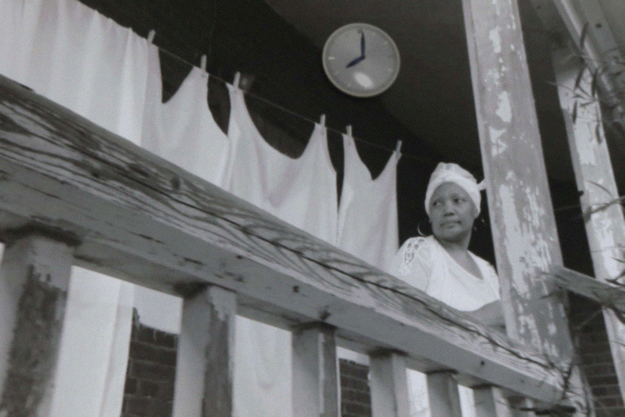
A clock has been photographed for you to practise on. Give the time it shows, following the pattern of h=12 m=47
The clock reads h=8 m=1
